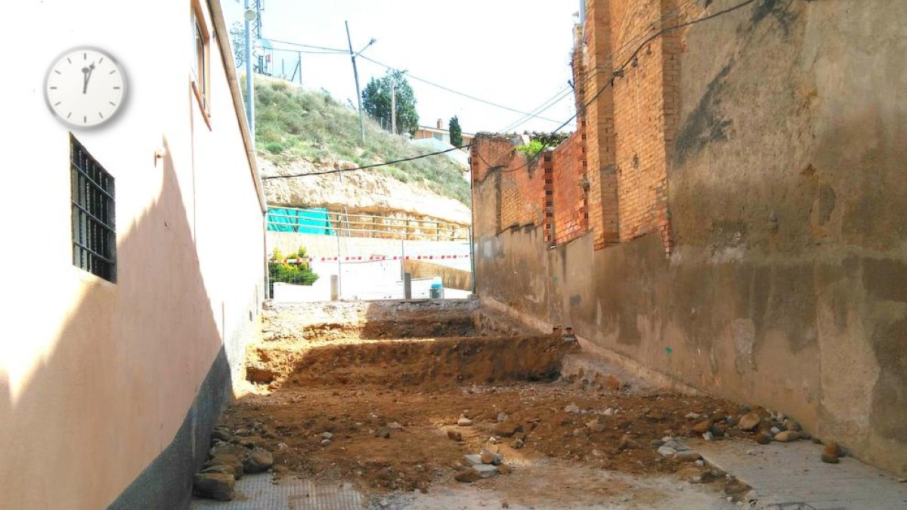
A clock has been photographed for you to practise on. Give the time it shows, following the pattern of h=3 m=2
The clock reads h=12 m=3
